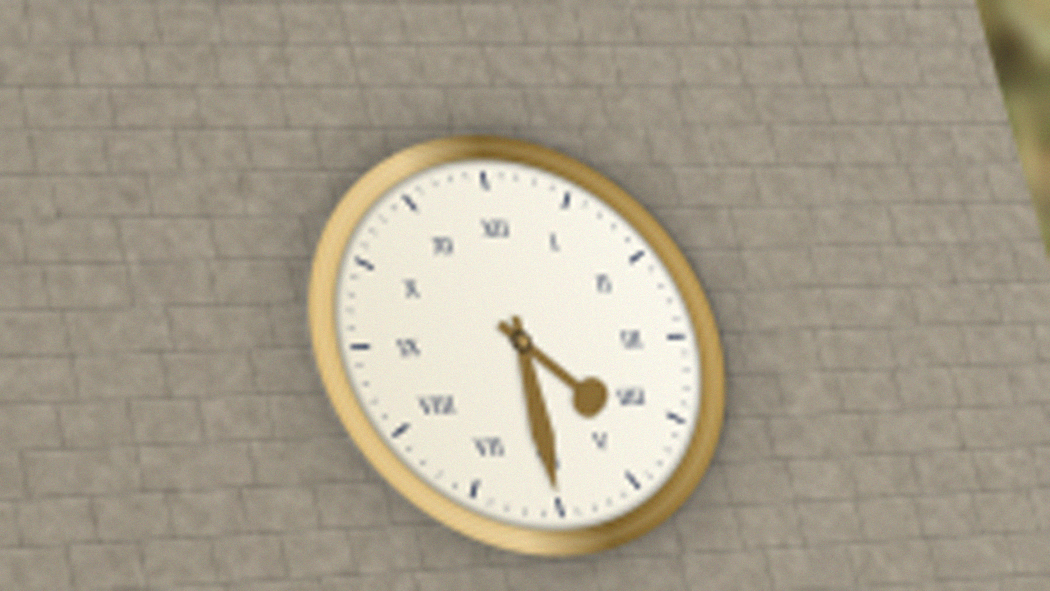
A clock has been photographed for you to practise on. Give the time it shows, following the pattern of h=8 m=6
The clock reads h=4 m=30
